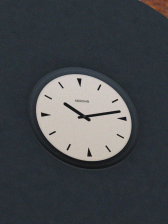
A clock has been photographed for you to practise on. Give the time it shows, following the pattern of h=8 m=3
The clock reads h=10 m=13
